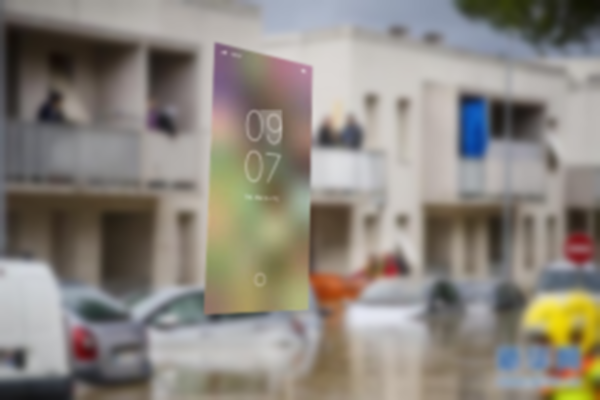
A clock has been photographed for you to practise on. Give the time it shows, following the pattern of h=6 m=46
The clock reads h=9 m=7
